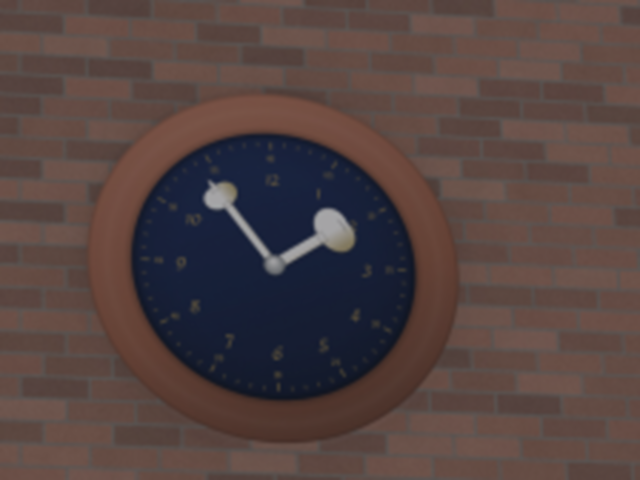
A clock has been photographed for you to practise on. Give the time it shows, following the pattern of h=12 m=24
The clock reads h=1 m=54
